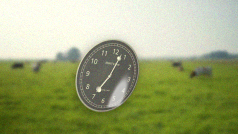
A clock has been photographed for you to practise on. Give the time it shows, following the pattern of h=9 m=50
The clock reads h=7 m=3
